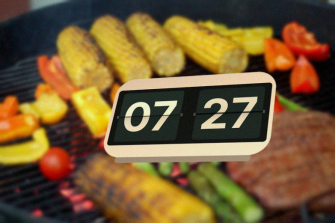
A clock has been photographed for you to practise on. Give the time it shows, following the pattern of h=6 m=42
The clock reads h=7 m=27
